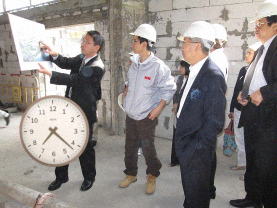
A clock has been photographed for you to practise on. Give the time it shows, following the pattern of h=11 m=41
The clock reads h=7 m=22
